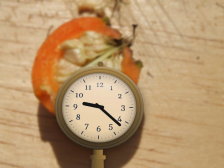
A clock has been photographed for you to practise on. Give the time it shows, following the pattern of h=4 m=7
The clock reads h=9 m=22
